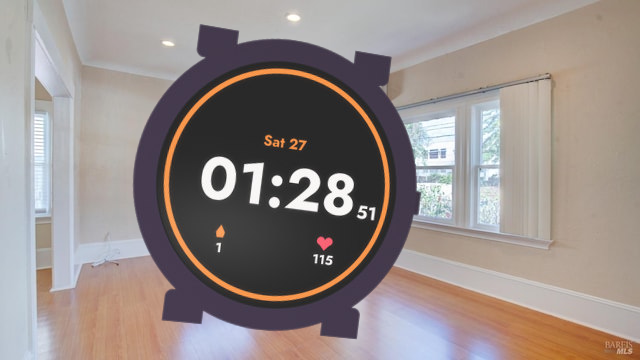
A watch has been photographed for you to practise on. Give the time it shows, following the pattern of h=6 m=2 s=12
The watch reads h=1 m=28 s=51
